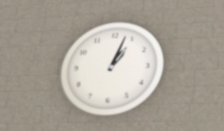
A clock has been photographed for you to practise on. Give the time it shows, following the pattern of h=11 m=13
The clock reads h=1 m=3
